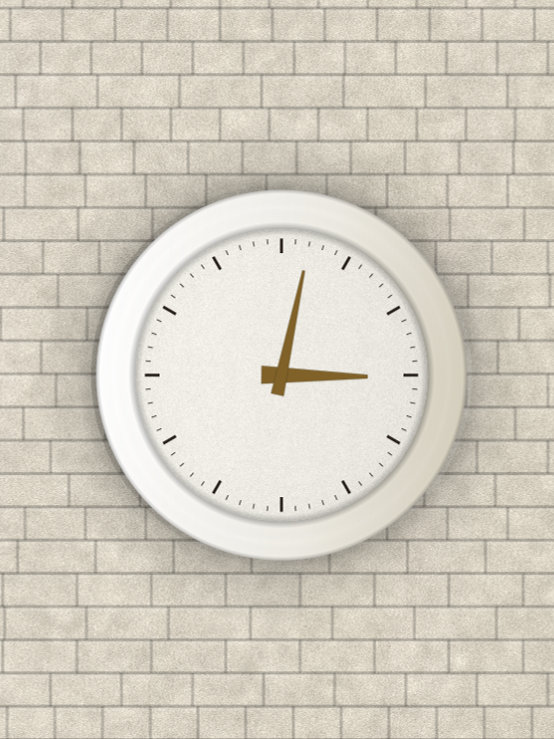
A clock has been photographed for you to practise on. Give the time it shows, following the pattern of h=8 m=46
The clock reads h=3 m=2
